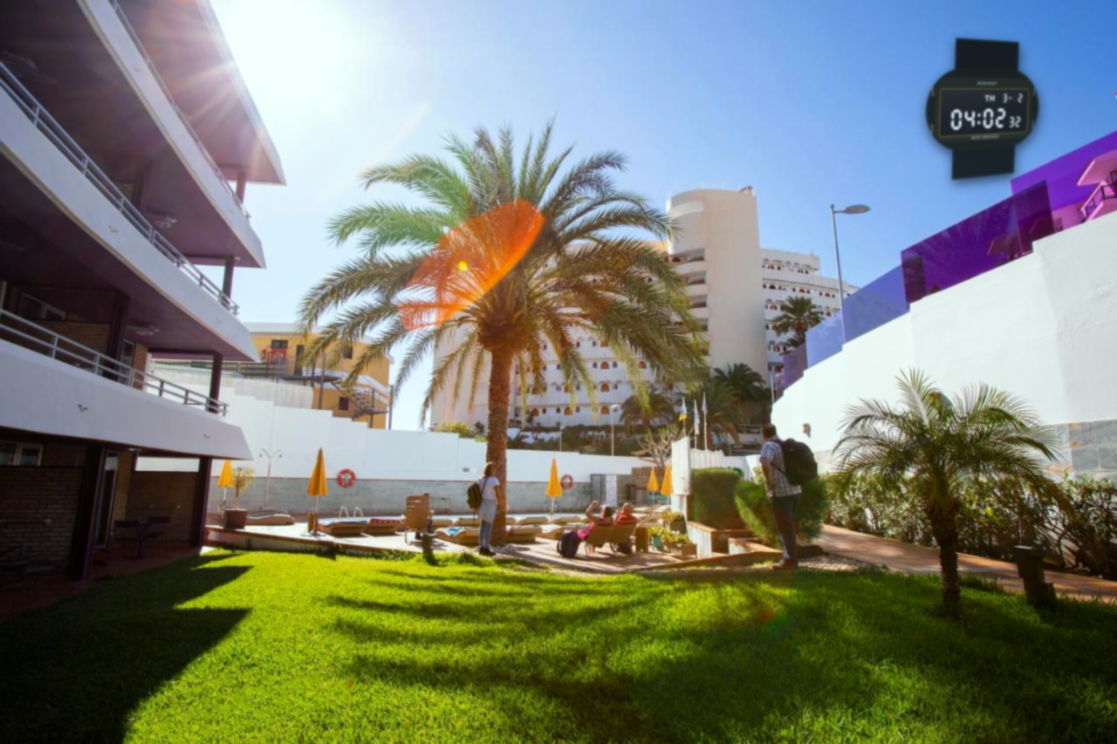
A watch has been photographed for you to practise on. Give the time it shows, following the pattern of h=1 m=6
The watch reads h=4 m=2
